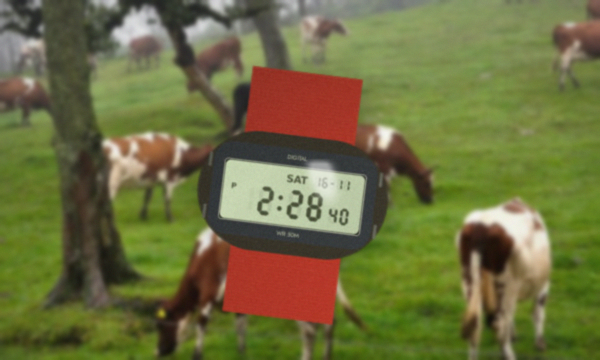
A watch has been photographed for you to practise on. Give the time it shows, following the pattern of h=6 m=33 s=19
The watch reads h=2 m=28 s=40
